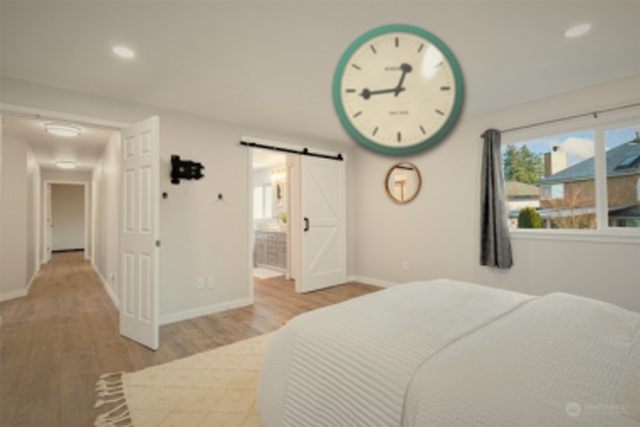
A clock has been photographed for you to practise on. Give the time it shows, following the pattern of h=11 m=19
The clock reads h=12 m=44
